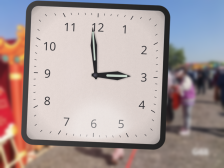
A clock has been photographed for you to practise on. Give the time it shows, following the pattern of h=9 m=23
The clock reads h=2 m=59
